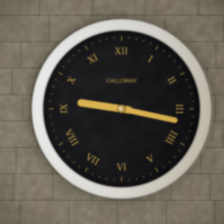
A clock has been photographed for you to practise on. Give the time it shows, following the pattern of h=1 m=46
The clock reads h=9 m=17
